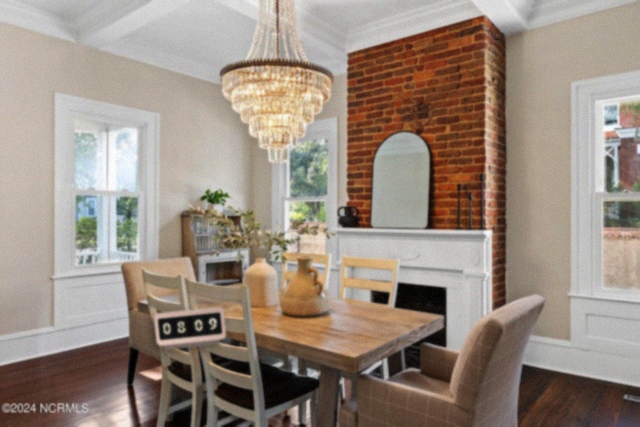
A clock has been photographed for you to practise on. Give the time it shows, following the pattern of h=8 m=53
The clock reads h=8 m=9
